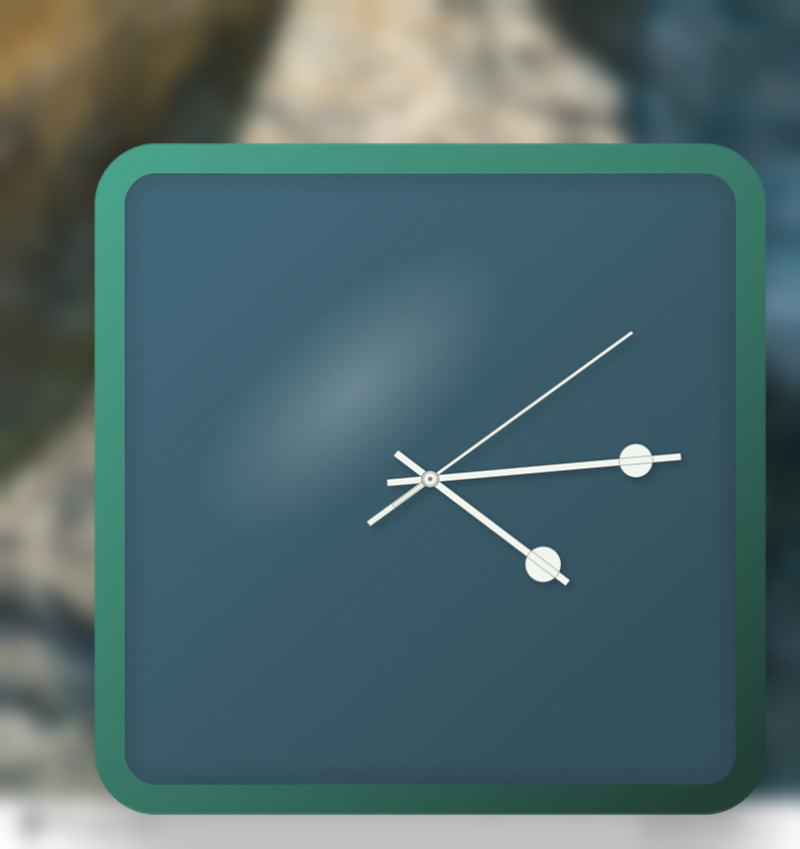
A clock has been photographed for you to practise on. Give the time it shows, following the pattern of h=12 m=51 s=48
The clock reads h=4 m=14 s=9
